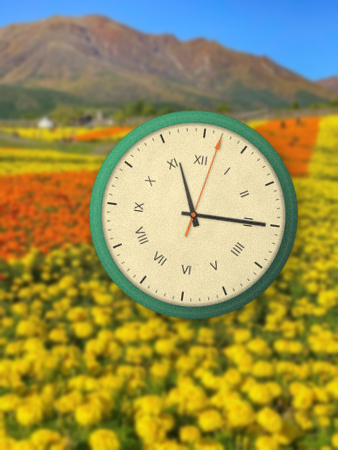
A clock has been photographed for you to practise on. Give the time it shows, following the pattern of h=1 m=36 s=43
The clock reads h=11 m=15 s=2
